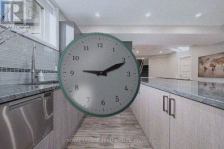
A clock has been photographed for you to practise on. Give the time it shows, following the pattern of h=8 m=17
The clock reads h=9 m=11
